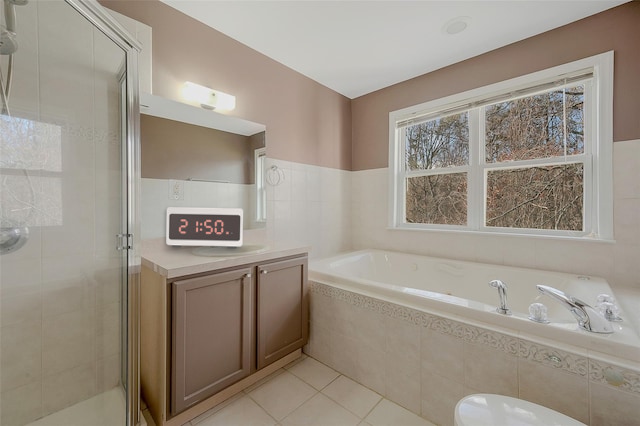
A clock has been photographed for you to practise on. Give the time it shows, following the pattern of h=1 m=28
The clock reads h=21 m=50
